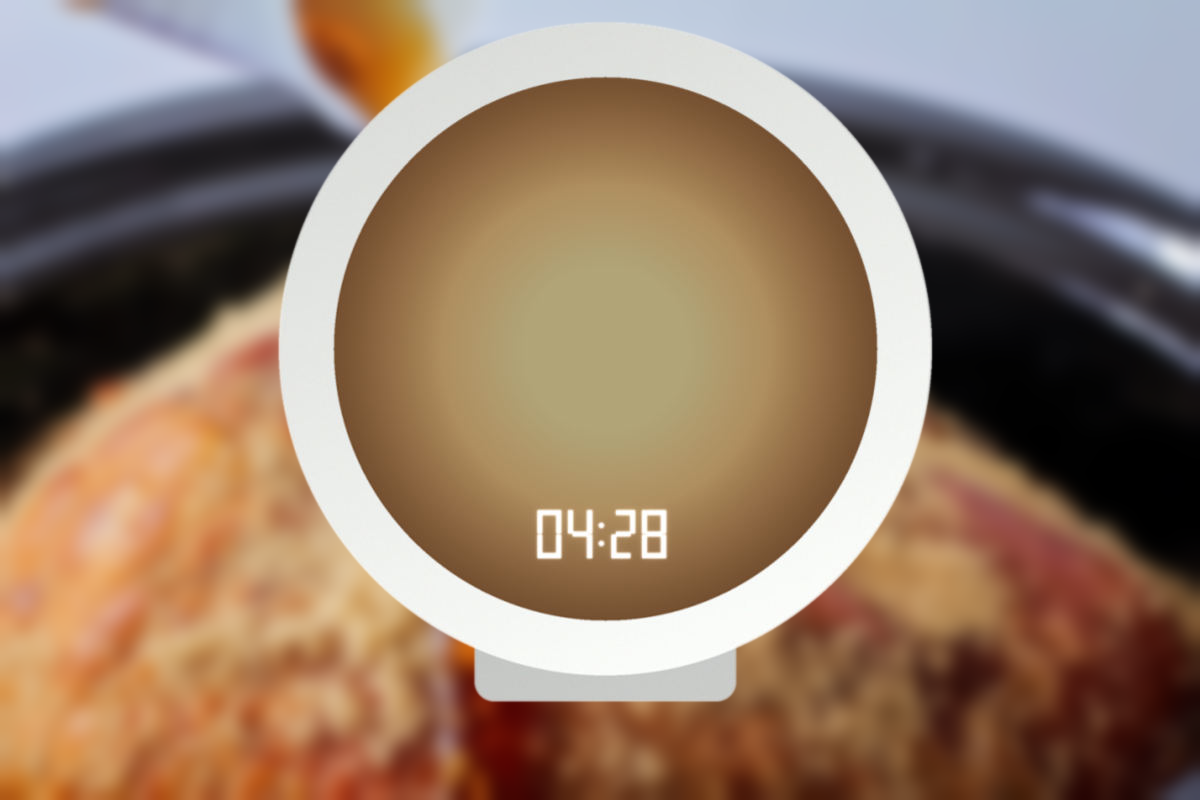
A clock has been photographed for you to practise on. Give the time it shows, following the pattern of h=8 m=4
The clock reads h=4 m=28
